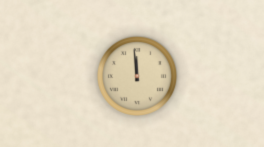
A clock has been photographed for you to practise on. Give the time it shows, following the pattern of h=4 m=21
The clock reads h=11 m=59
